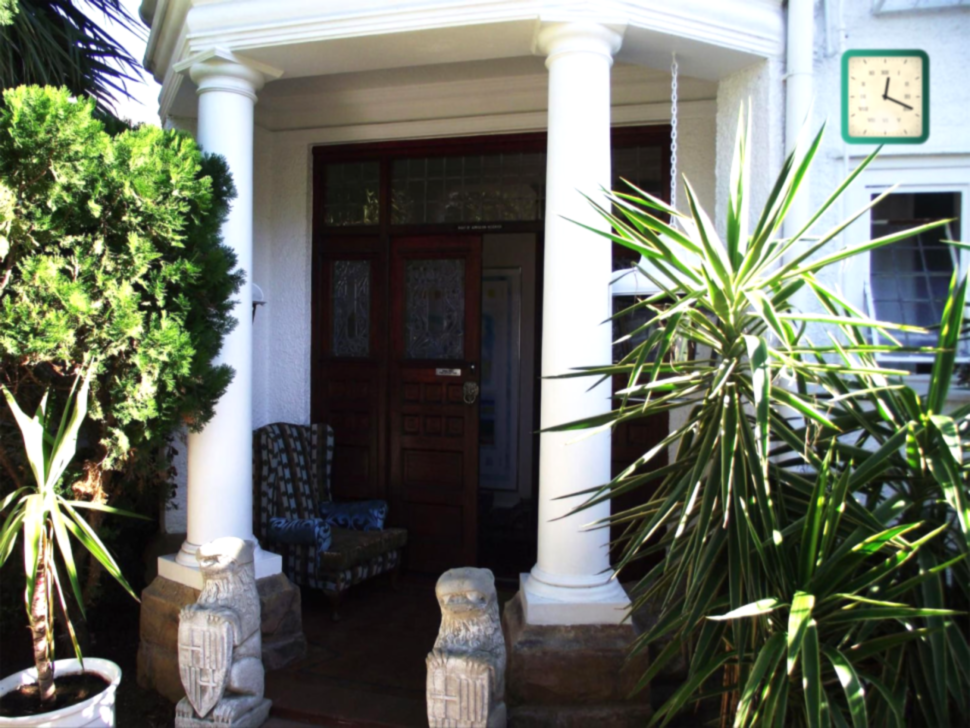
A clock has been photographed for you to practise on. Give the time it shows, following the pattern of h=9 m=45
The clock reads h=12 m=19
